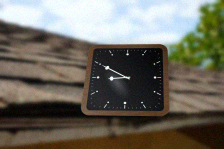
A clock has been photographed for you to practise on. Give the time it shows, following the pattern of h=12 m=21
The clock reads h=8 m=50
